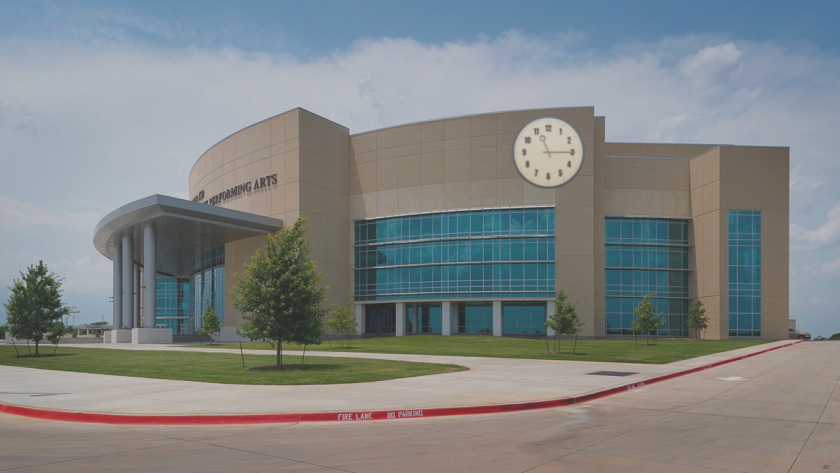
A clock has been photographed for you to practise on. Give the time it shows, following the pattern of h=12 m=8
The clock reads h=11 m=15
